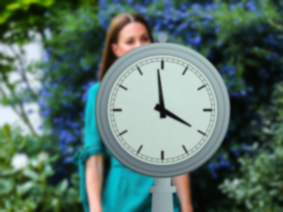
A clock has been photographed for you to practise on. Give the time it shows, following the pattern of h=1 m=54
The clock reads h=3 m=59
